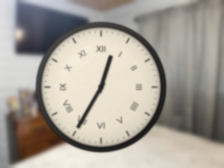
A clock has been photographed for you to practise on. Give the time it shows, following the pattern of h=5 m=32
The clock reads h=12 m=35
